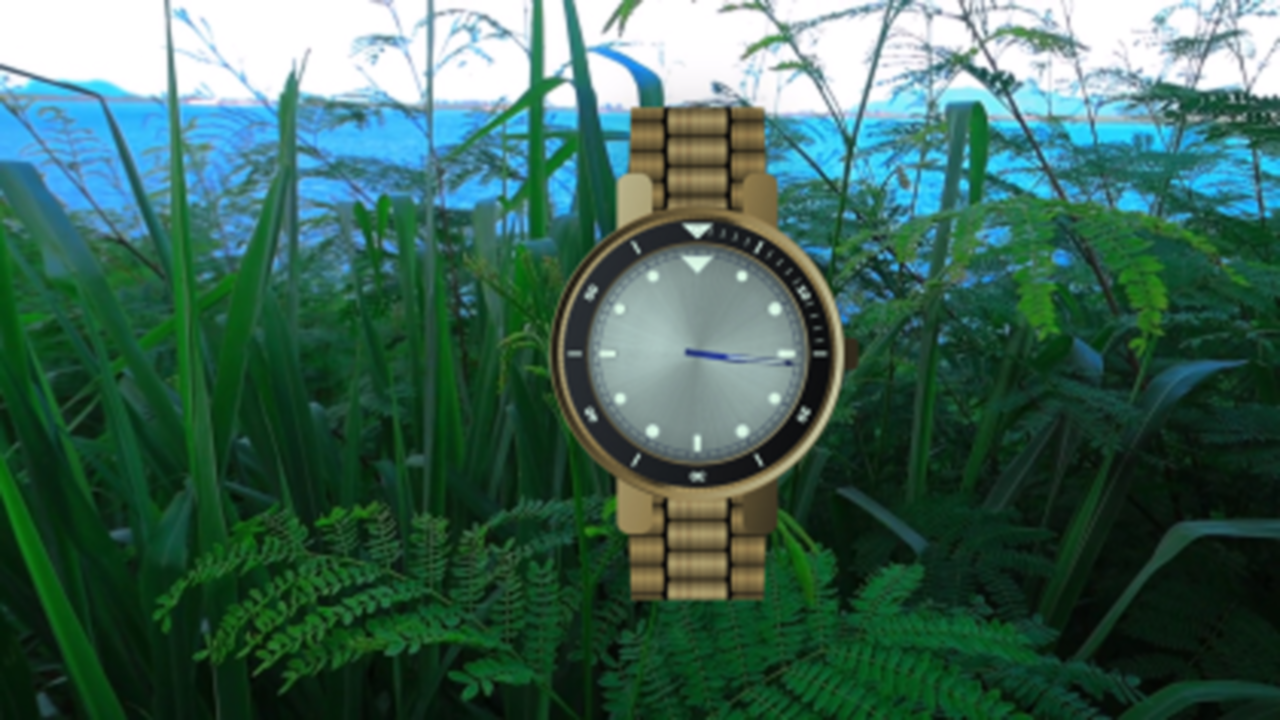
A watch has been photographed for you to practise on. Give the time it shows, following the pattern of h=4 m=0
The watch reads h=3 m=16
